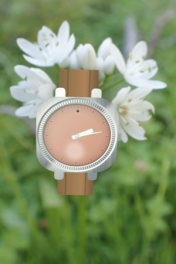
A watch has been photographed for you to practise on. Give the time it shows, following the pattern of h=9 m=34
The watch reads h=2 m=13
